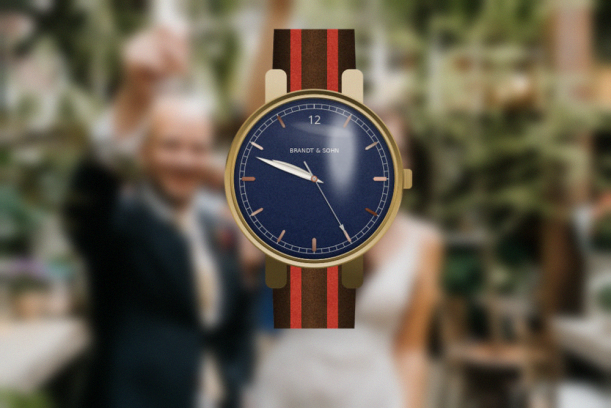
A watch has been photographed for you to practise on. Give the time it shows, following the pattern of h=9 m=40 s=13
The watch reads h=9 m=48 s=25
